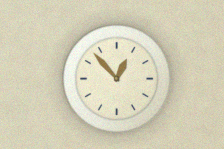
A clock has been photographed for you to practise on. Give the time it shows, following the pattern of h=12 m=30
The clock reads h=12 m=53
